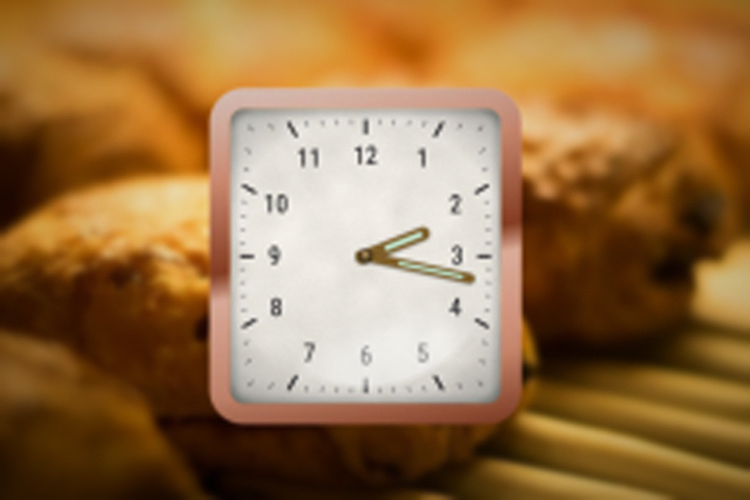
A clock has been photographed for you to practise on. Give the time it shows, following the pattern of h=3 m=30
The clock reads h=2 m=17
